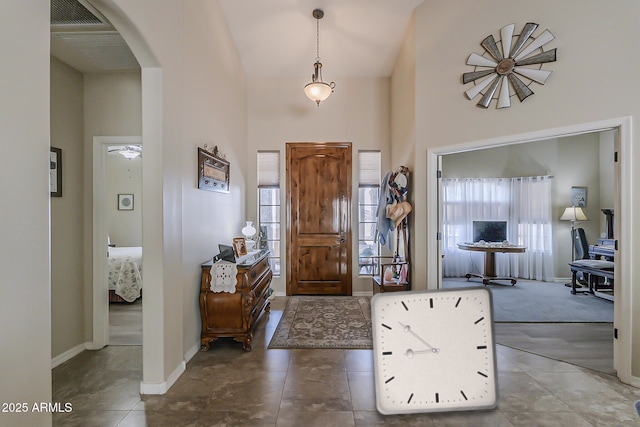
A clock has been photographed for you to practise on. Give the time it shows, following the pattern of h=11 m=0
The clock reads h=8 m=52
